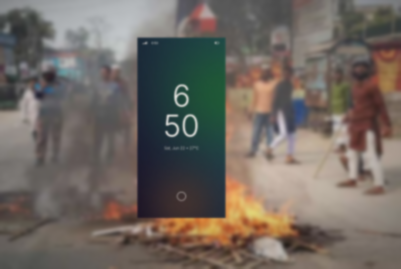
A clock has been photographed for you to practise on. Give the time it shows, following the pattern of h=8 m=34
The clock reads h=6 m=50
